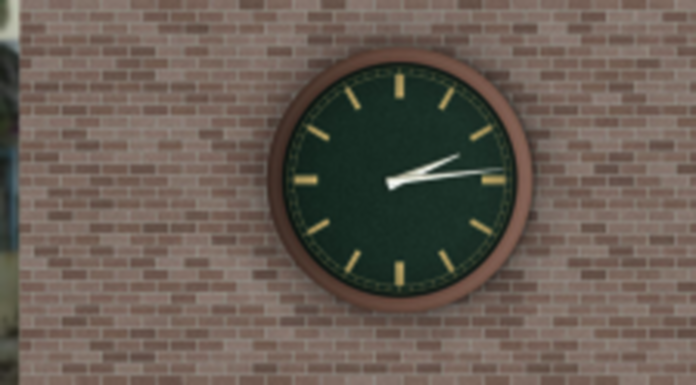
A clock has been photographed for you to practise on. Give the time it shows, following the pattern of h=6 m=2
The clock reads h=2 m=14
